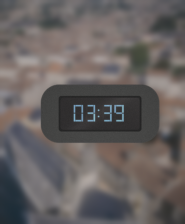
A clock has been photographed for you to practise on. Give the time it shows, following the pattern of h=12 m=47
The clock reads h=3 m=39
